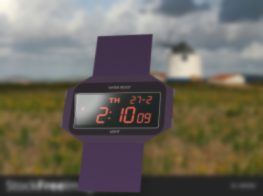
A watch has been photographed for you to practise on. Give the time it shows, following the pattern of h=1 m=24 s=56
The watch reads h=2 m=10 s=9
